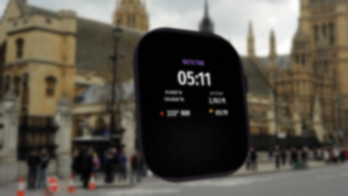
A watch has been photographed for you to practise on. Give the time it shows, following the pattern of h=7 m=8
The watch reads h=5 m=11
